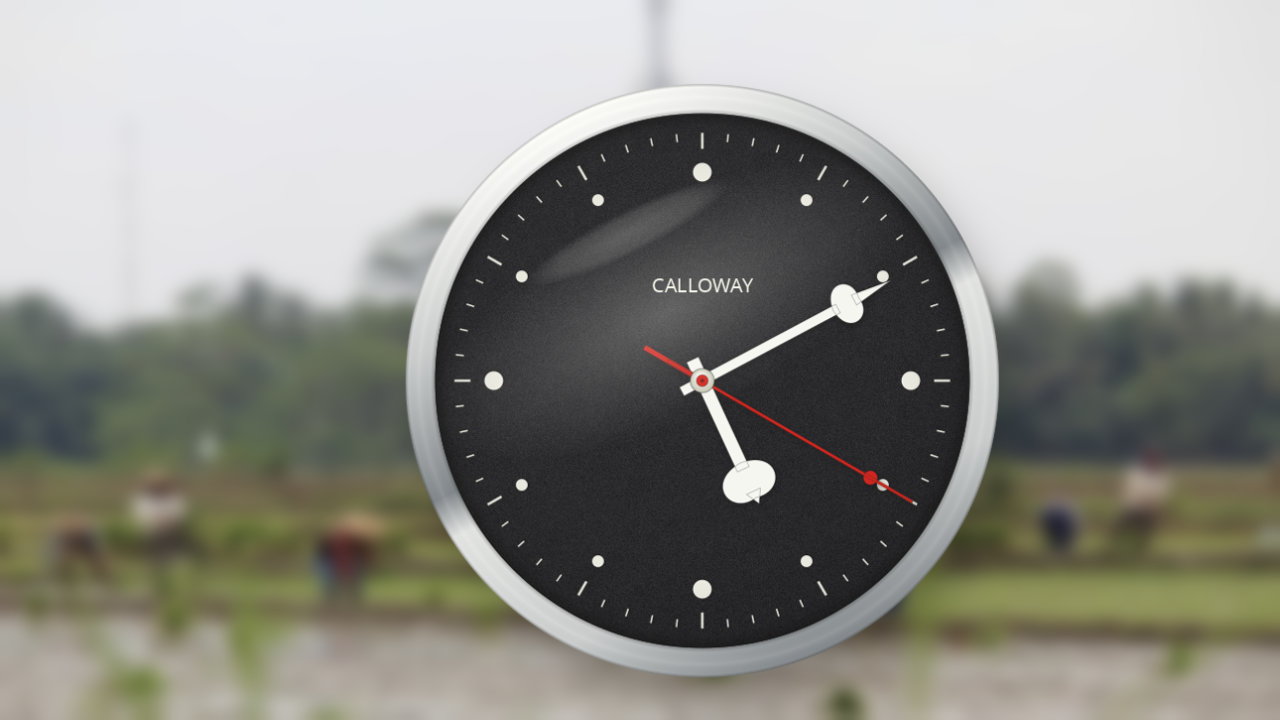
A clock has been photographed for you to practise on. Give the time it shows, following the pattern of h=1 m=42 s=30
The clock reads h=5 m=10 s=20
